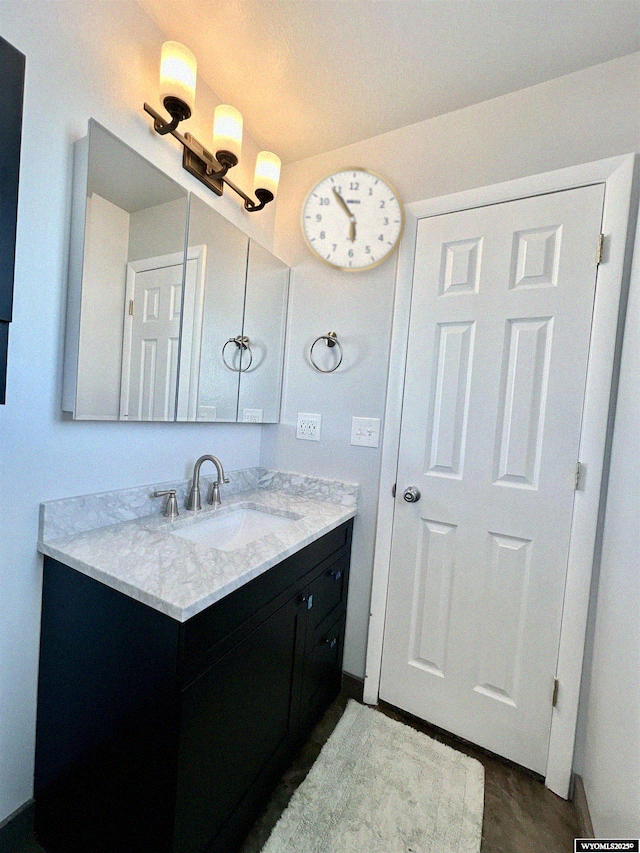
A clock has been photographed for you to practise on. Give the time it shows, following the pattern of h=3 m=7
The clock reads h=5 m=54
